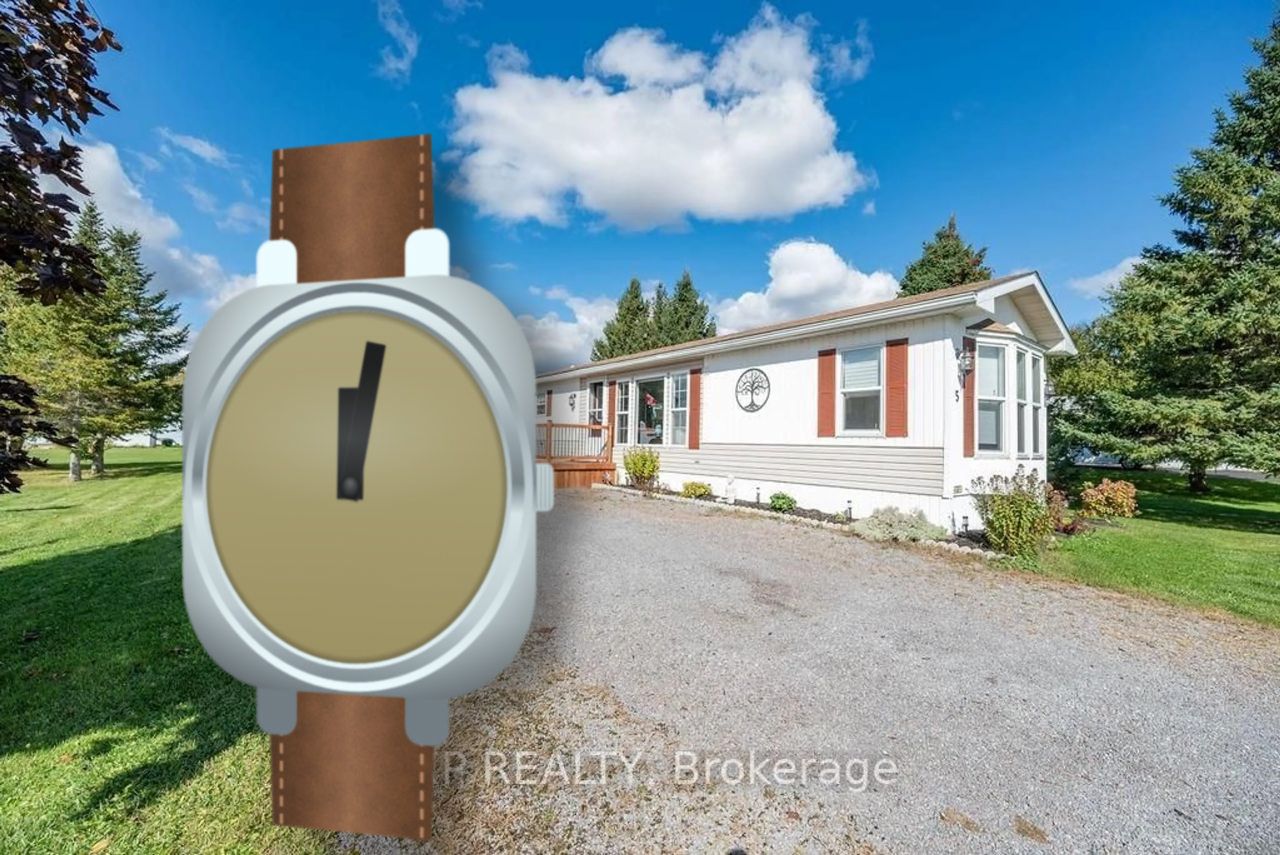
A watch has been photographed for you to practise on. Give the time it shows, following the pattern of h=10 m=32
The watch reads h=12 m=2
